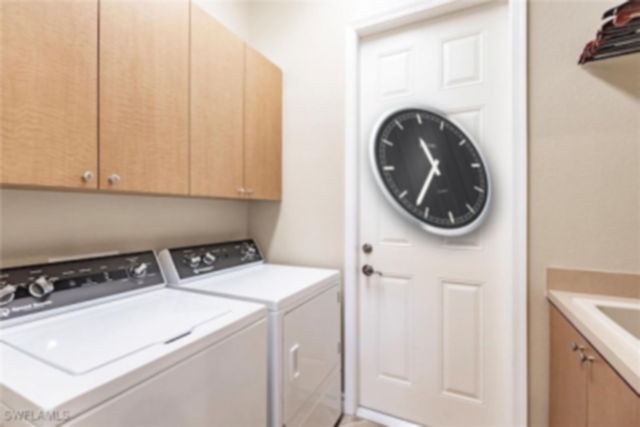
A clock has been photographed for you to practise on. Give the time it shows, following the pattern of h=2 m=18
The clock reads h=11 m=37
